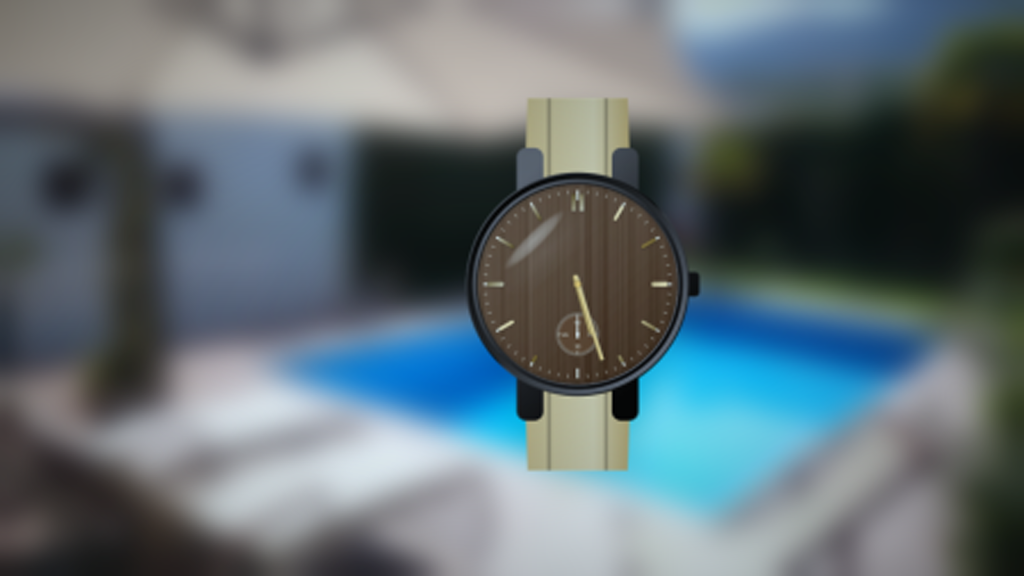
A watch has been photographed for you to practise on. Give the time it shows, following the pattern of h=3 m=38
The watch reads h=5 m=27
